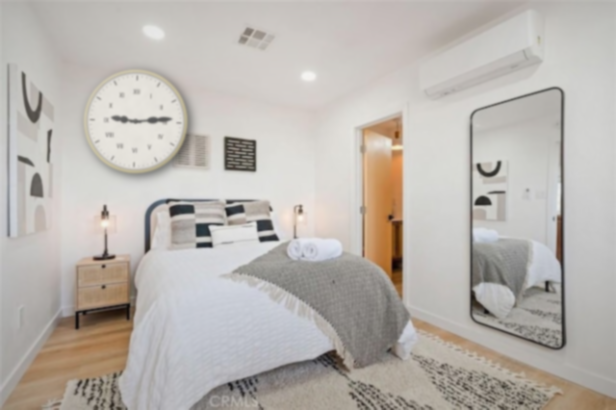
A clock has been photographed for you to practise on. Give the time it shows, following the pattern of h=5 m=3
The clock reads h=9 m=14
